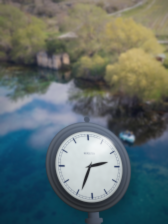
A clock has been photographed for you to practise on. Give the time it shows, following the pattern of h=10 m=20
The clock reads h=2 m=34
